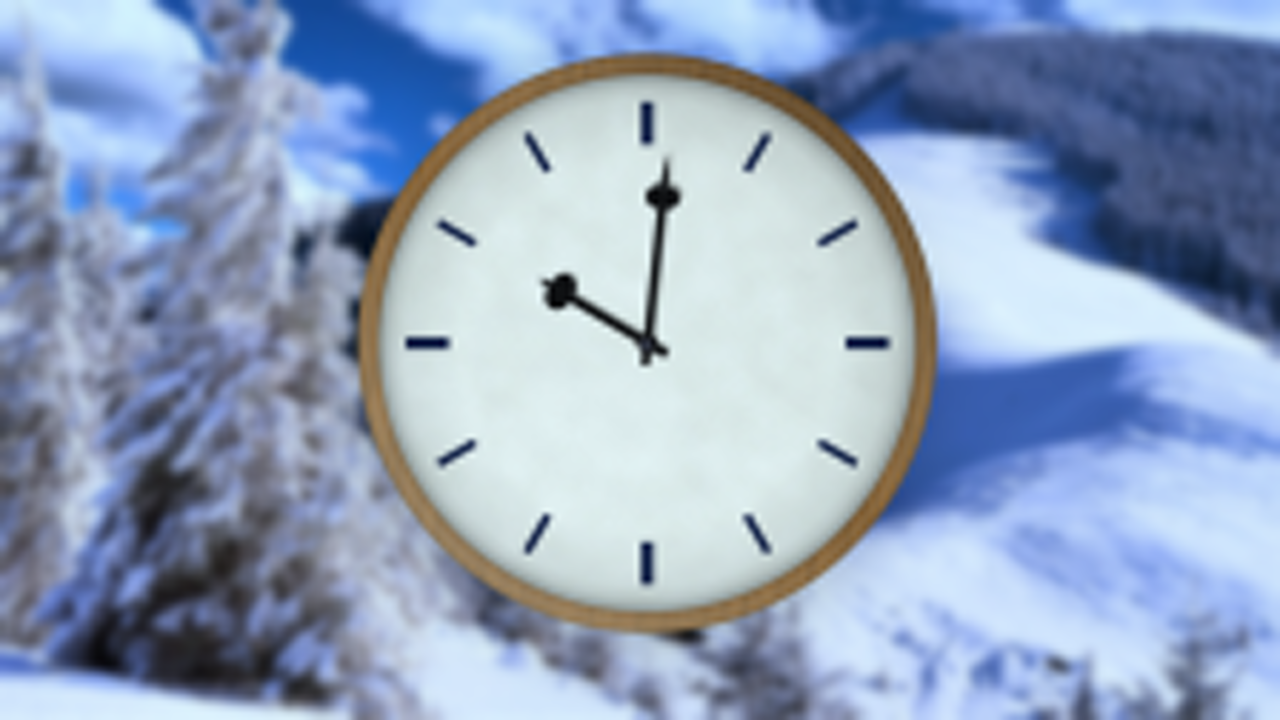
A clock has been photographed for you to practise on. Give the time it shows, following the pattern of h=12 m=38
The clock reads h=10 m=1
